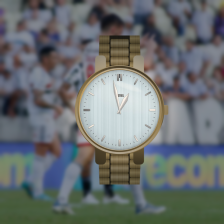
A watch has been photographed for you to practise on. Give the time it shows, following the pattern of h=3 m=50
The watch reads h=12 m=58
